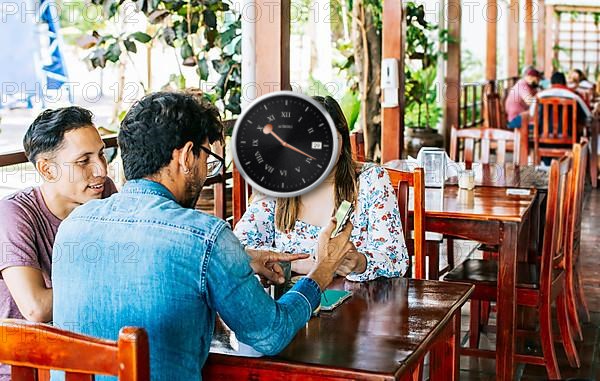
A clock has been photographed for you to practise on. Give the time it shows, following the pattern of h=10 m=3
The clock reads h=10 m=19
